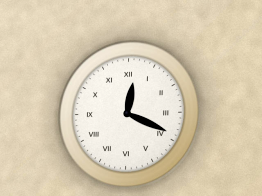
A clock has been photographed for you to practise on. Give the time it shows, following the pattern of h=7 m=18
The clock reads h=12 m=19
